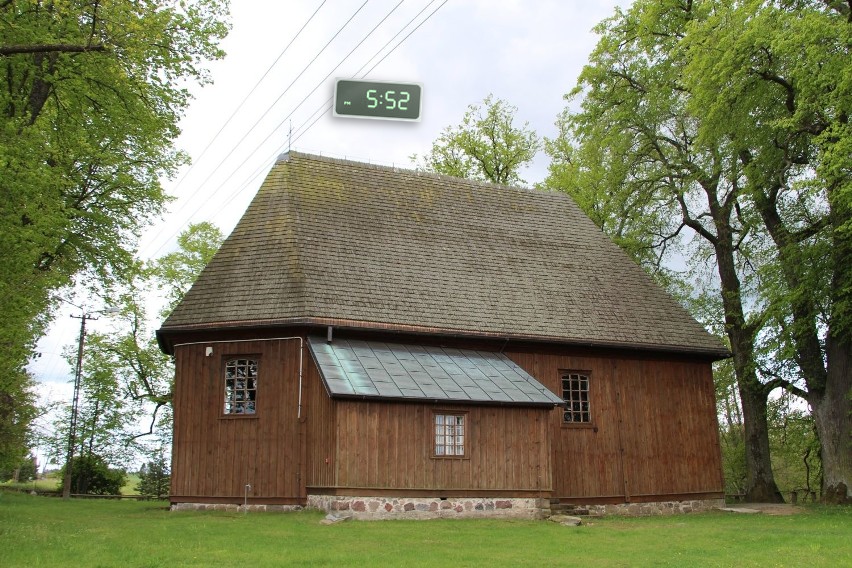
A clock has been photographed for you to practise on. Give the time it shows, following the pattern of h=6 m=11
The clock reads h=5 m=52
